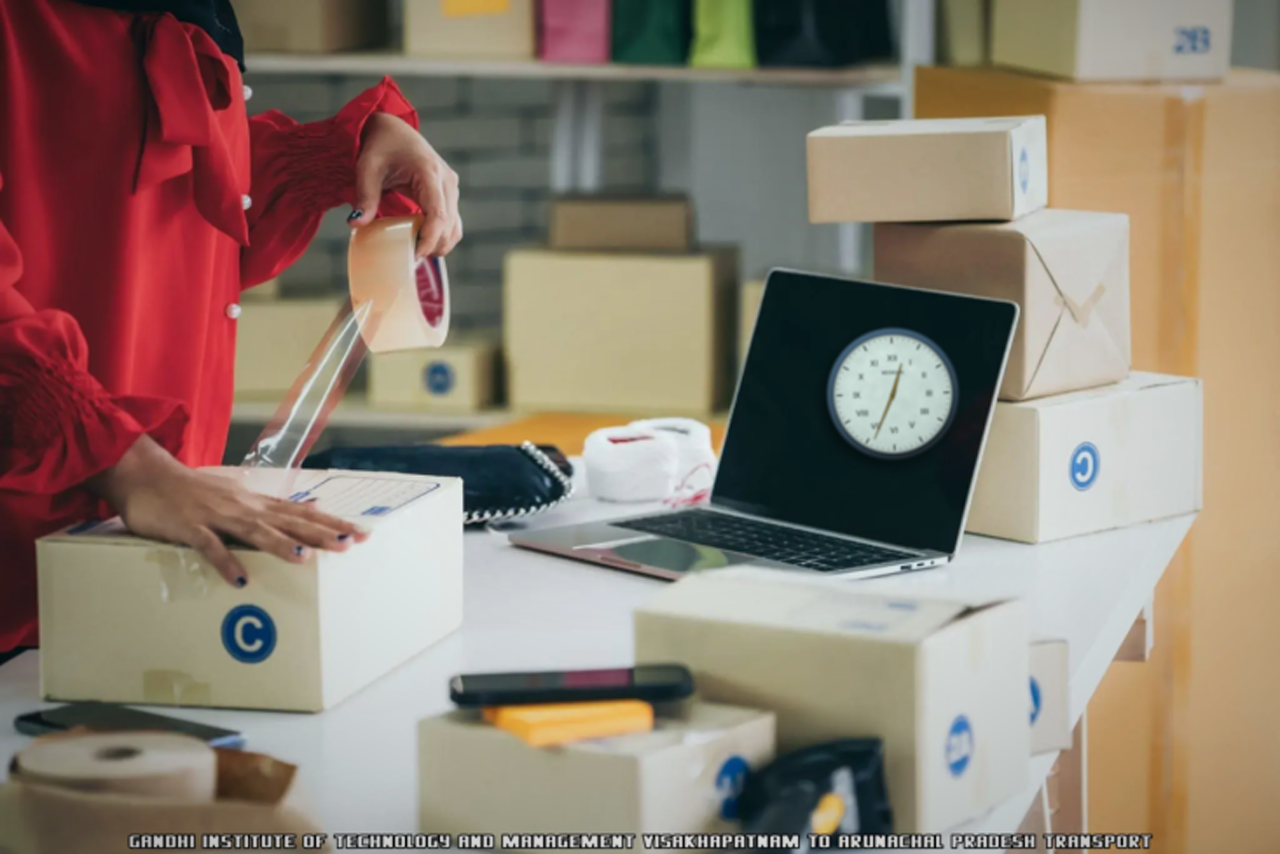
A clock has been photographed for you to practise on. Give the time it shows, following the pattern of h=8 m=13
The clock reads h=12 m=34
